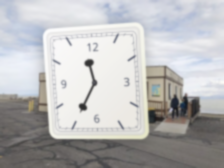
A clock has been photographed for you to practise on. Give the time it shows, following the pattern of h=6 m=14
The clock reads h=11 m=35
